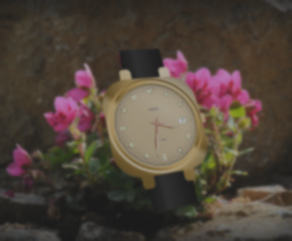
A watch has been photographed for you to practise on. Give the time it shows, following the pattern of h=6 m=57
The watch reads h=3 m=32
